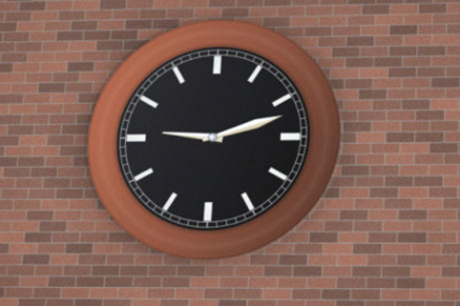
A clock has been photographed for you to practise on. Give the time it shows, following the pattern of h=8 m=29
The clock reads h=9 m=12
